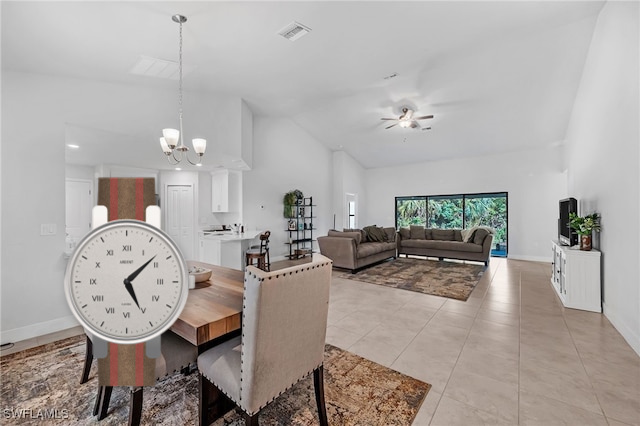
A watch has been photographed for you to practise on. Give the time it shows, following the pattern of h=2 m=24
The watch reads h=5 m=8
